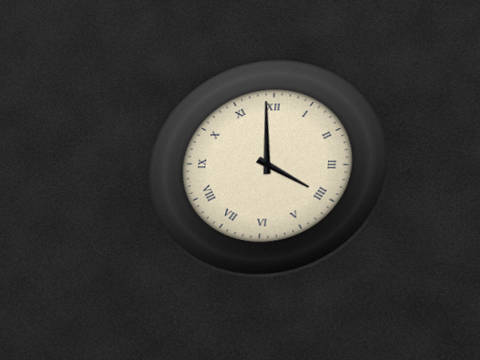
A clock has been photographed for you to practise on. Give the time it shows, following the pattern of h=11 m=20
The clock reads h=3 m=59
